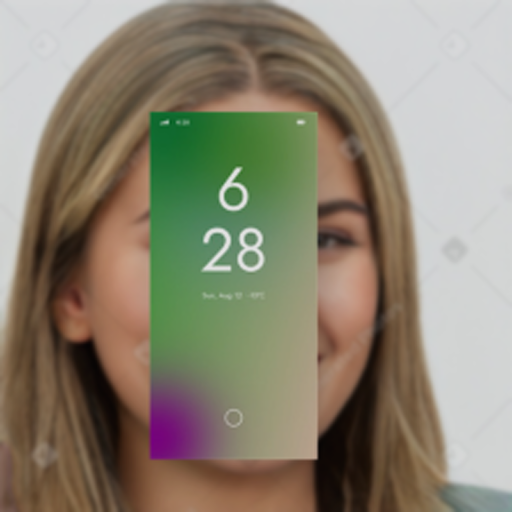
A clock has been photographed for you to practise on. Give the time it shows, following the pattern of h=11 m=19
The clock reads h=6 m=28
